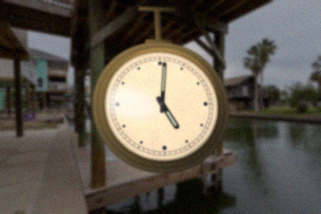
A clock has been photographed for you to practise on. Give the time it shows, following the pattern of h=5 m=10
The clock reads h=5 m=1
